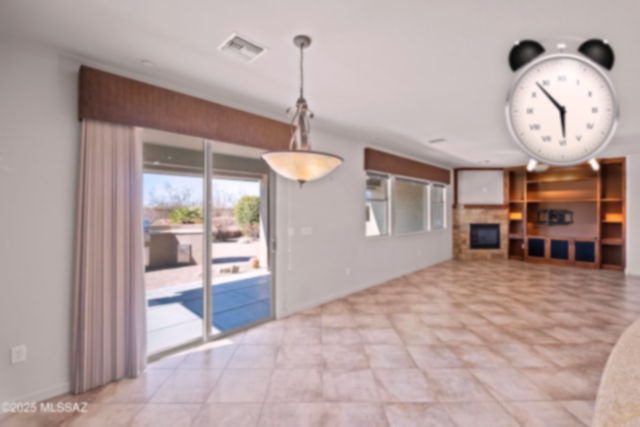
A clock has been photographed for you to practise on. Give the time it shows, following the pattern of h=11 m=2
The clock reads h=5 m=53
